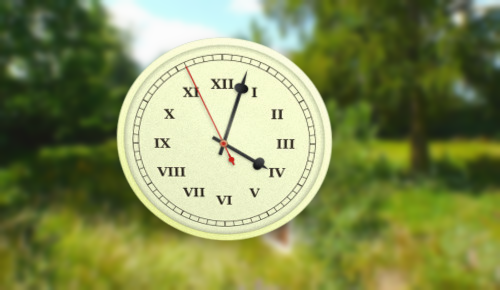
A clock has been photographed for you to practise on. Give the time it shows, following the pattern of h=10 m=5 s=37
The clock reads h=4 m=2 s=56
